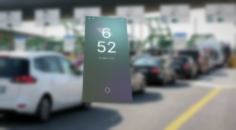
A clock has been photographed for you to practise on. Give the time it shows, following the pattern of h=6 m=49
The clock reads h=6 m=52
